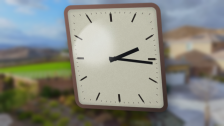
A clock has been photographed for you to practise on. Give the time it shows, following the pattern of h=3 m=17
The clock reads h=2 m=16
